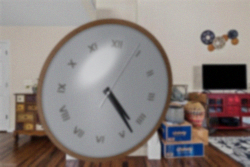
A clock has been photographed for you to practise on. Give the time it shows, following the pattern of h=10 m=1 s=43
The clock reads h=4 m=23 s=4
